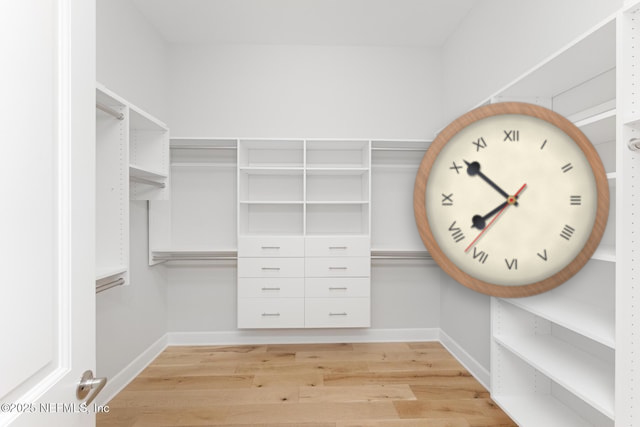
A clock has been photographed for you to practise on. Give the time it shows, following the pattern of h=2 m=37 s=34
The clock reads h=7 m=51 s=37
